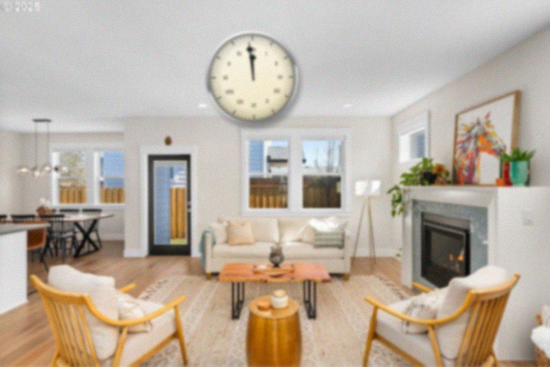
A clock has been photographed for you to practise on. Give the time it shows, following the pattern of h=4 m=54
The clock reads h=11 m=59
